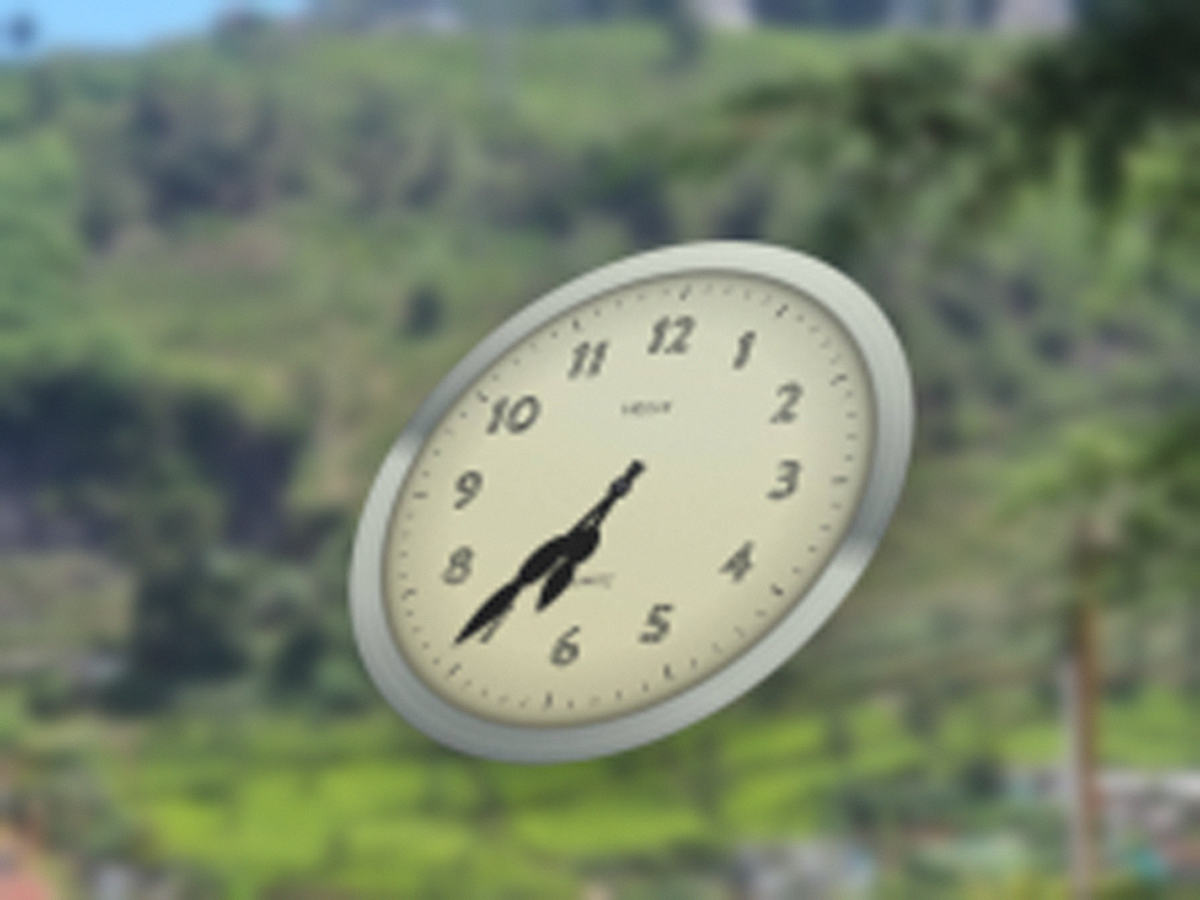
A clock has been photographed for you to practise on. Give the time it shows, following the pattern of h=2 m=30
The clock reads h=6 m=36
